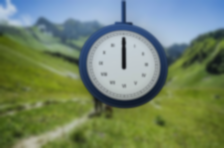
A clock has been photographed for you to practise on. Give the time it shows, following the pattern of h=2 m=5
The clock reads h=12 m=0
